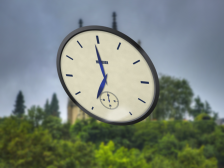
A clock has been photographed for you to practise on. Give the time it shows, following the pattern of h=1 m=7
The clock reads h=6 m=59
